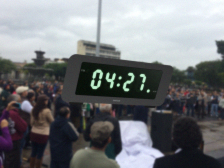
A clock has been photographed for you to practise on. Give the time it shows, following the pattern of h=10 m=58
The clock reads h=4 m=27
